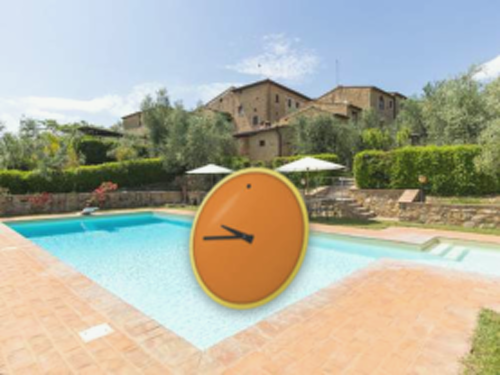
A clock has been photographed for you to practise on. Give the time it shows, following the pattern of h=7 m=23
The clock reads h=9 m=45
